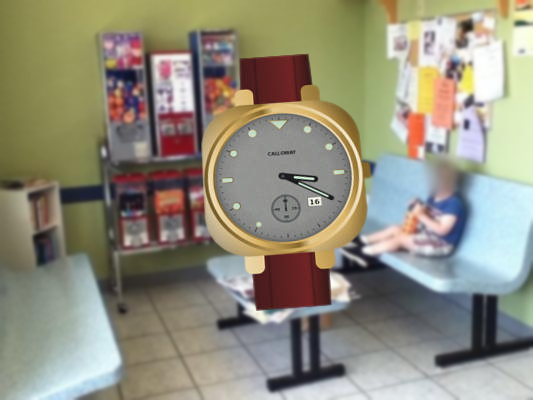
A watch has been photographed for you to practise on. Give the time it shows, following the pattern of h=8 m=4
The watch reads h=3 m=20
